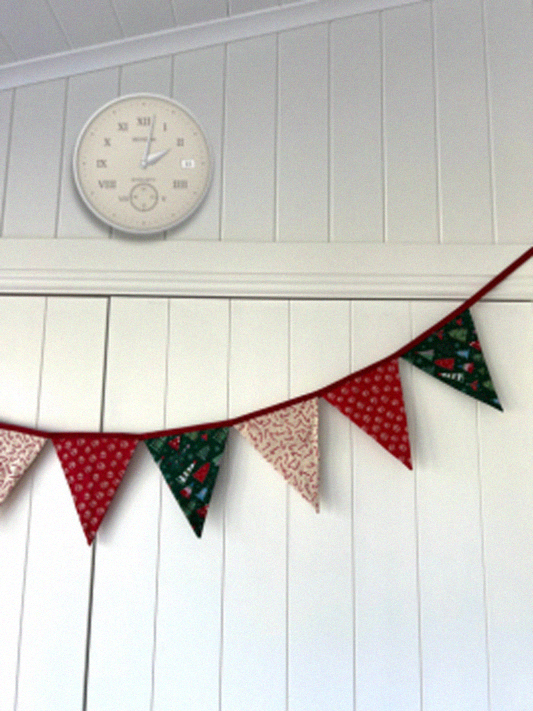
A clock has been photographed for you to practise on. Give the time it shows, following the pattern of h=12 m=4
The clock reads h=2 m=2
